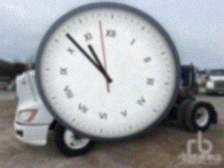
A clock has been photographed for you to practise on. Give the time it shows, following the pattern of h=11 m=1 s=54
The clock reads h=10 m=51 s=58
